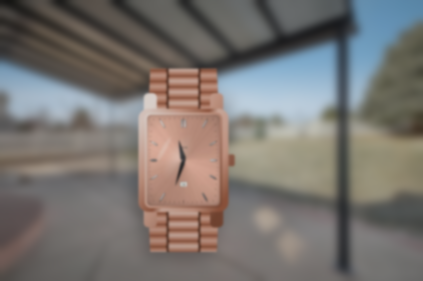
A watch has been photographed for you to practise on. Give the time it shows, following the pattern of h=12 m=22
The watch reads h=11 m=33
